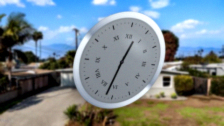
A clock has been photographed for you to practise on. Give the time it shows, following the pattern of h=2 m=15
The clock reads h=12 m=32
